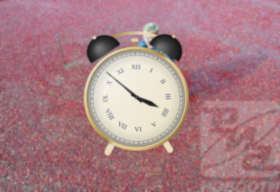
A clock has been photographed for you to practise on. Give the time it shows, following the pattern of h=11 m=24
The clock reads h=3 m=52
